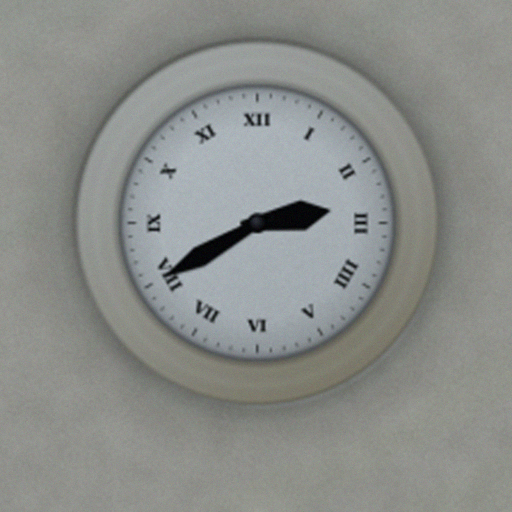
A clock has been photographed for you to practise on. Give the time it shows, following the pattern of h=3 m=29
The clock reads h=2 m=40
